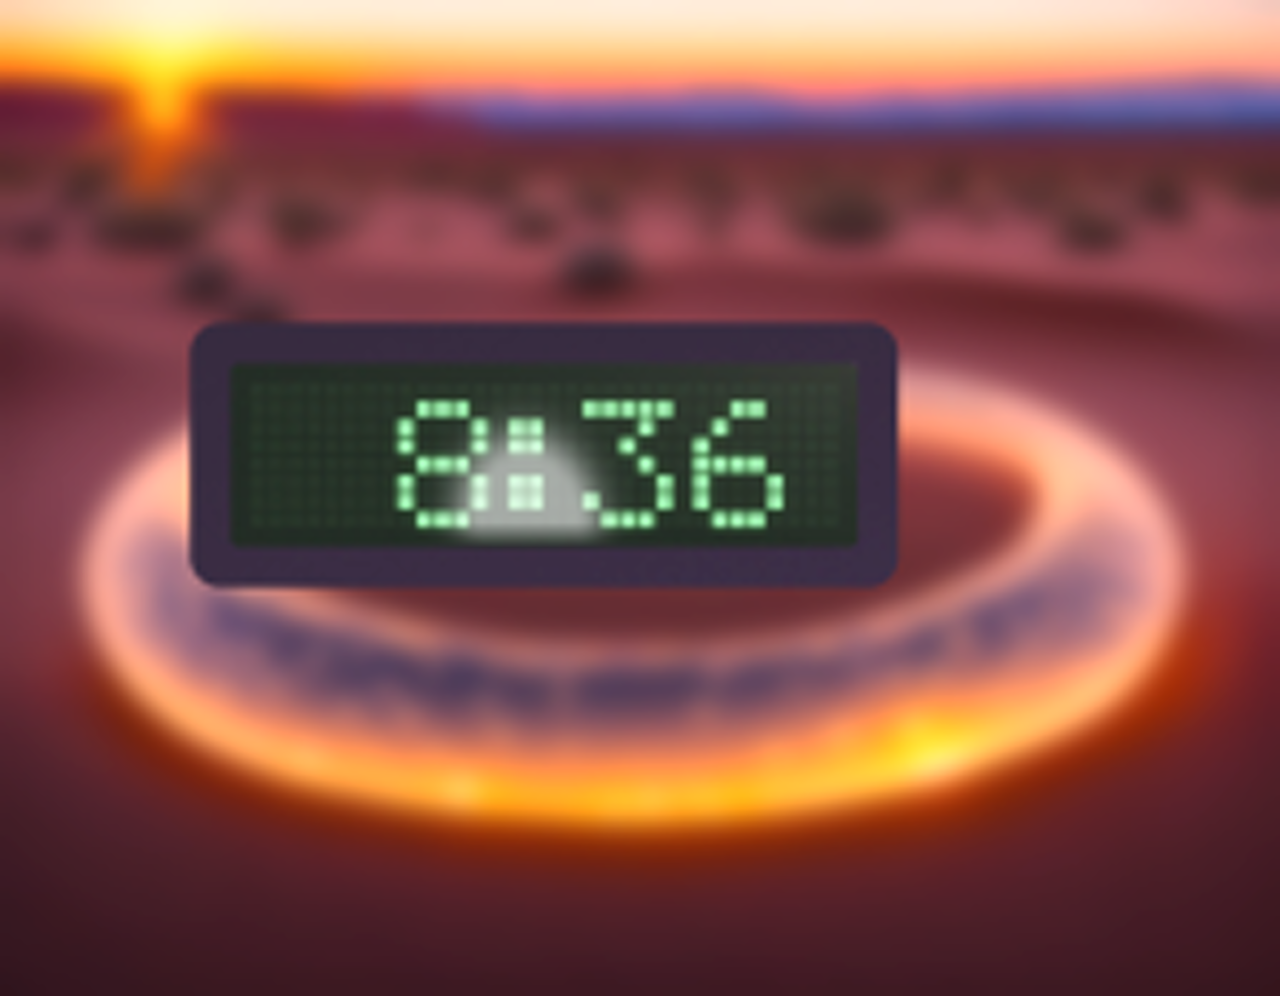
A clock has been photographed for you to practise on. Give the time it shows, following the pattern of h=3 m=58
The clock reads h=8 m=36
